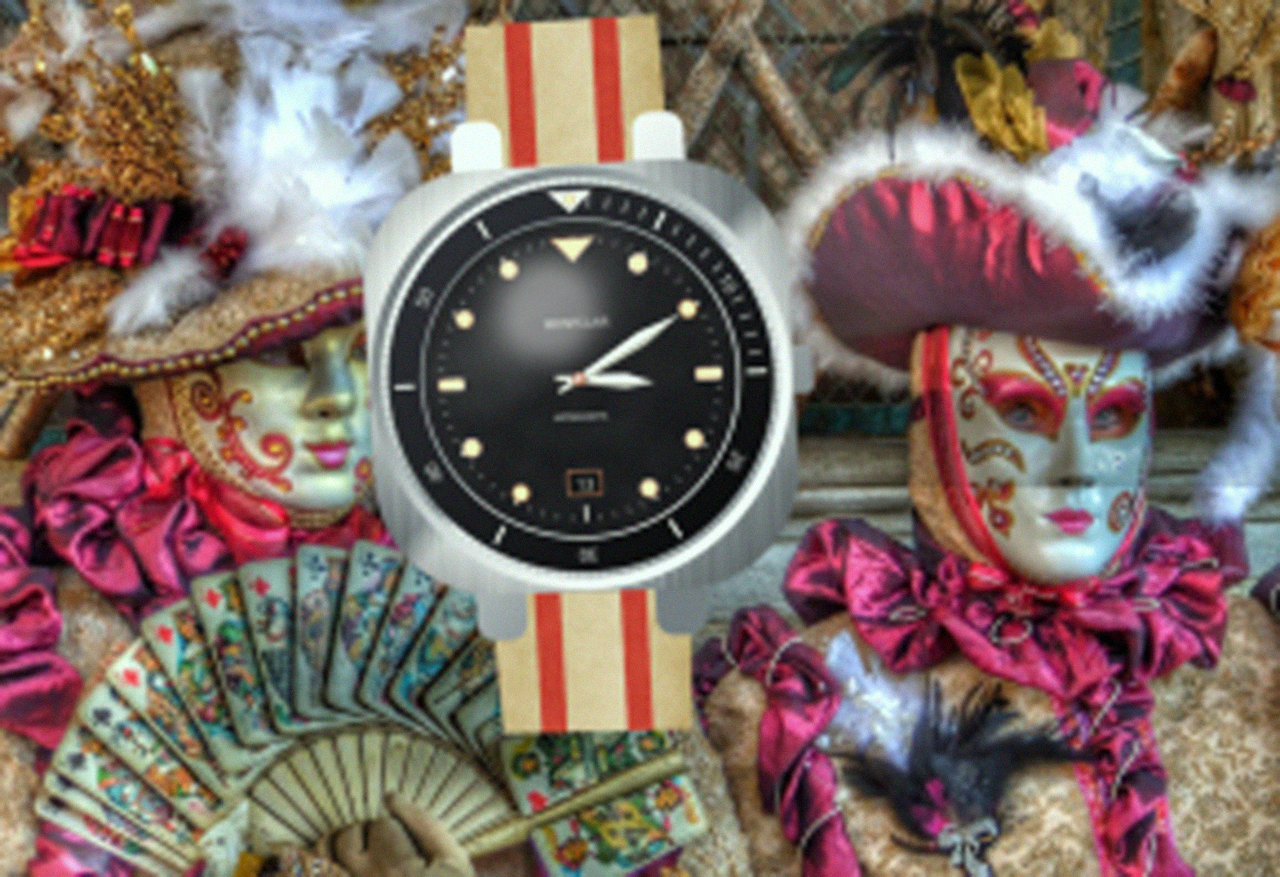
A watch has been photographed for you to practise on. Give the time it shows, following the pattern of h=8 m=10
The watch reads h=3 m=10
